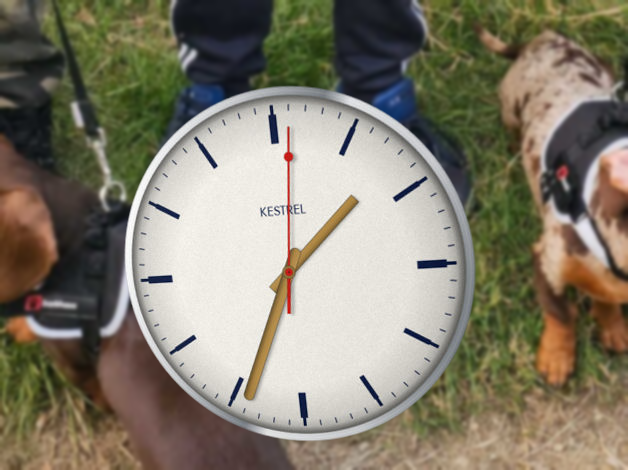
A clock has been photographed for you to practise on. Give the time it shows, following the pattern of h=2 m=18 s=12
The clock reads h=1 m=34 s=1
